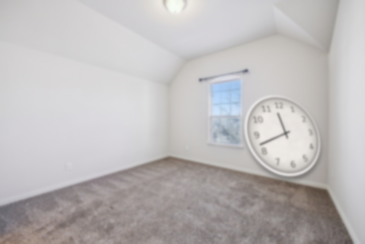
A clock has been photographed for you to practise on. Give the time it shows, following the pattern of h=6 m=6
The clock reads h=11 m=42
